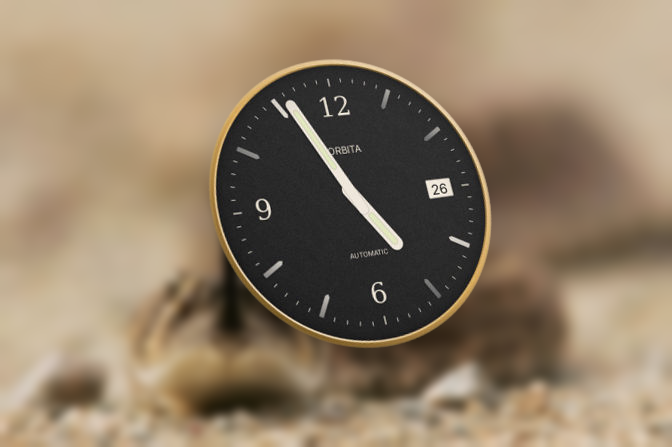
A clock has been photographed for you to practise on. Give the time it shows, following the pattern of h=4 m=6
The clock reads h=4 m=56
